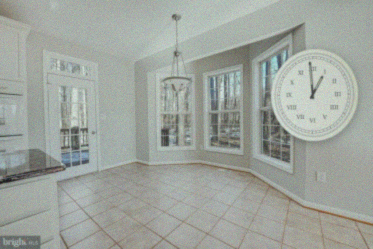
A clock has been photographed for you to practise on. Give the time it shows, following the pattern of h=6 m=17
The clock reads h=12 m=59
